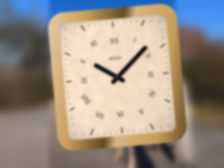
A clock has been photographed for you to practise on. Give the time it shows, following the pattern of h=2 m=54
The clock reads h=10 m=8
